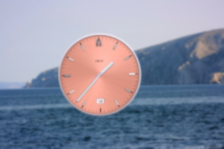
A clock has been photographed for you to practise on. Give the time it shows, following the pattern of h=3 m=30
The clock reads h=1 m=37
